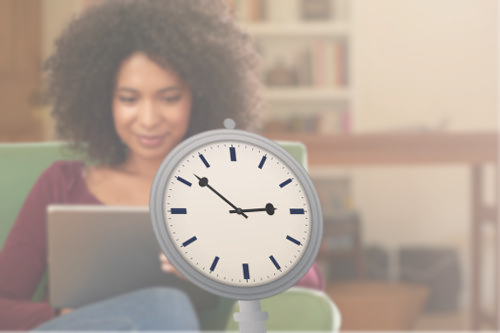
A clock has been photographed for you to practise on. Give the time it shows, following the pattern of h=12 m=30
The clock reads h=2 m=52
